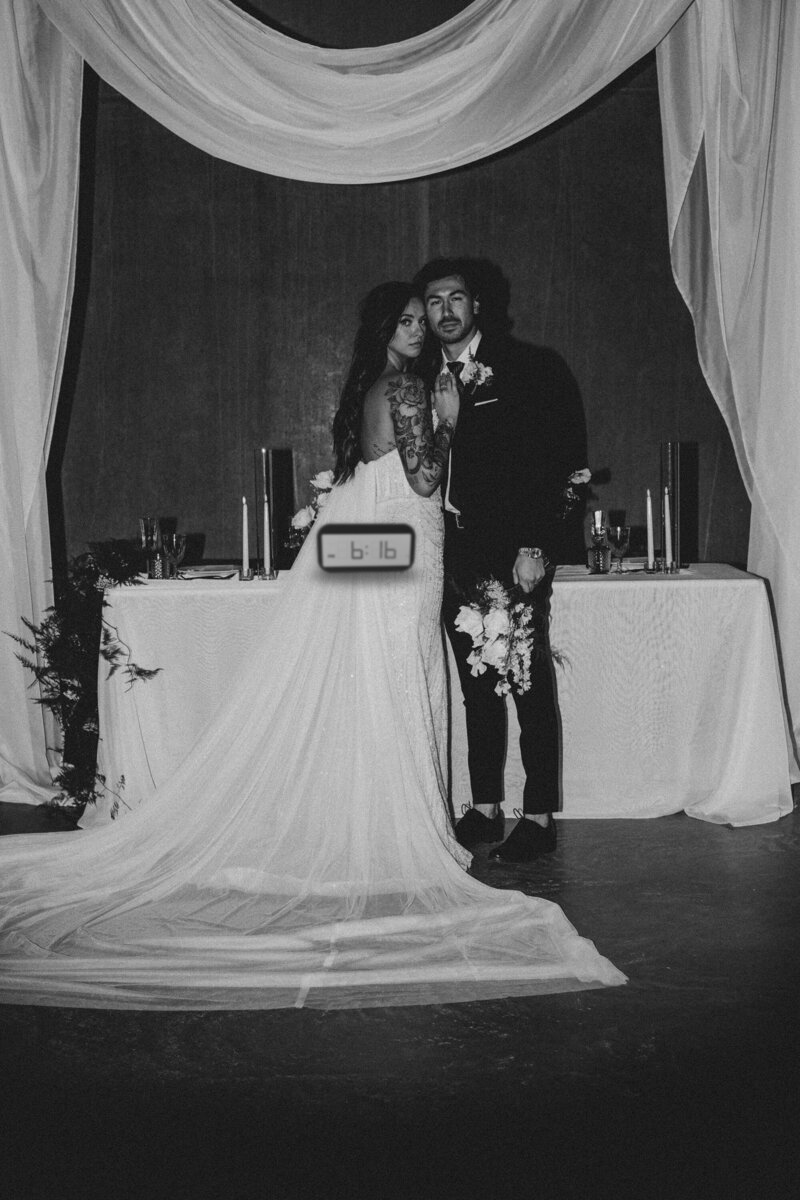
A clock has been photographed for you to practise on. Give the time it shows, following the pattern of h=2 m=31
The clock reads h=6 m=16
